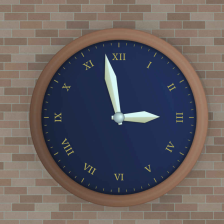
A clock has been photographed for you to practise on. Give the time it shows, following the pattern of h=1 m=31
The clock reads h=2 m=58
